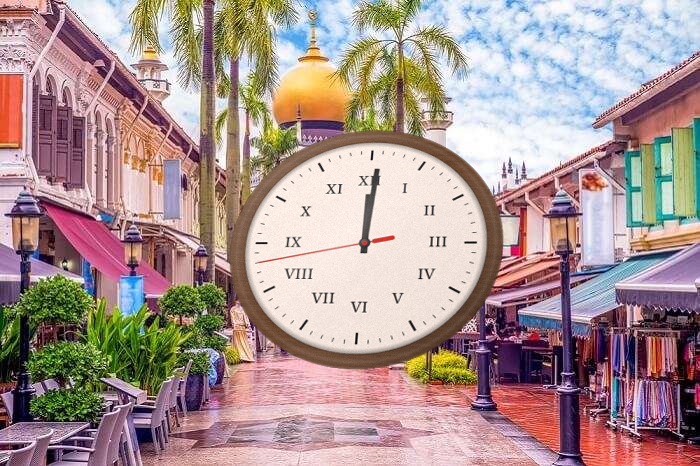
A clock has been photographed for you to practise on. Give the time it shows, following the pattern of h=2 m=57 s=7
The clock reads h=12 m=0 s=43
